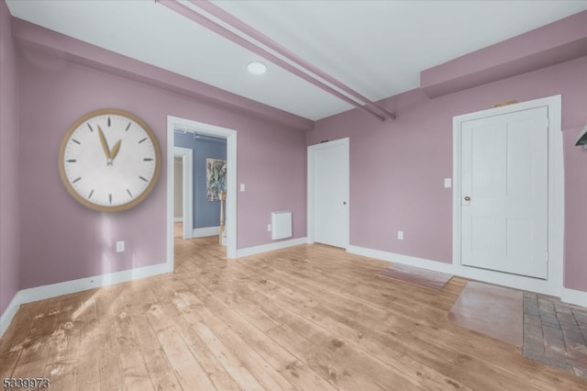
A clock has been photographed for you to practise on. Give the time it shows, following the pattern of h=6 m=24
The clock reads h=12 m=57
